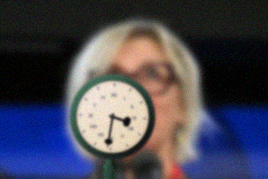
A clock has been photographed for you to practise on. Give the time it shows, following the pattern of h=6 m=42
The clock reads h=3 m=31
